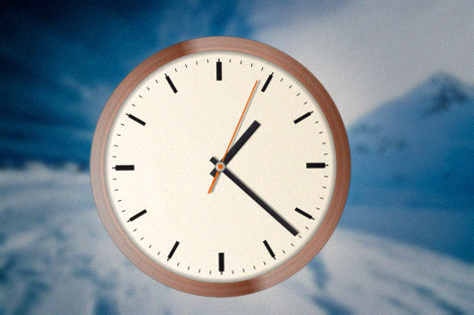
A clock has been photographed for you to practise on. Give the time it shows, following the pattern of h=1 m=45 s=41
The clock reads h=1 m=22 s=4
